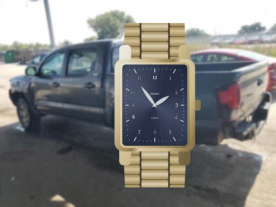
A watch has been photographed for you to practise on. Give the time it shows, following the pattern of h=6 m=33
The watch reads h=1 m=54
